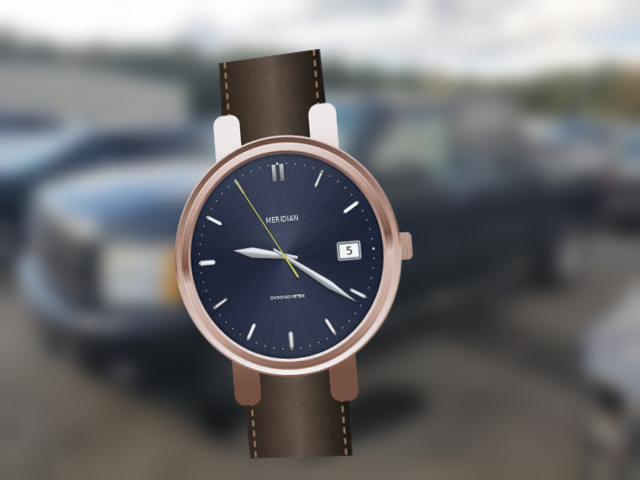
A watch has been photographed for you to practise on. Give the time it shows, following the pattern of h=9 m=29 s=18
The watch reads h=9 m=20 s=55
